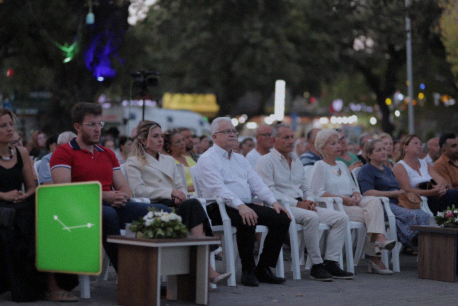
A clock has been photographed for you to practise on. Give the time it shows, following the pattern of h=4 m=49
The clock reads h=10 m=14
